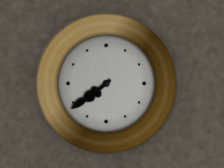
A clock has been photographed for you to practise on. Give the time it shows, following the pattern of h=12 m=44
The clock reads h=7 m=39
